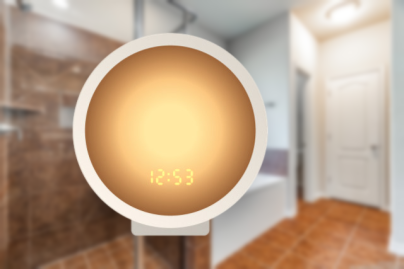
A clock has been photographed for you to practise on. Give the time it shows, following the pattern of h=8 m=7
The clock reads h=12 m=53
